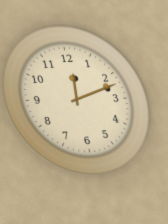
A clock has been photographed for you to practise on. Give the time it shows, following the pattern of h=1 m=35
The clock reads h=12 m=12
